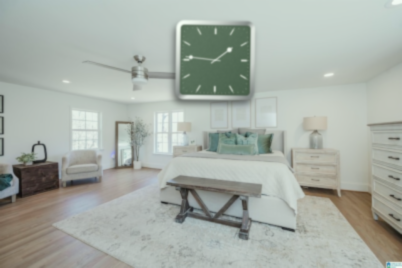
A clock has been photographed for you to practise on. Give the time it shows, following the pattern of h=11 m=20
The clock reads h=1 m=46
